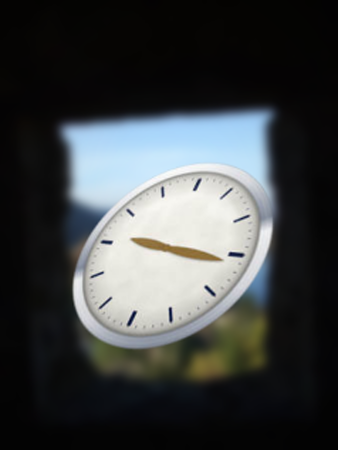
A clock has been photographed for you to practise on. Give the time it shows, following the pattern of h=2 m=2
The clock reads h=9 m=16
